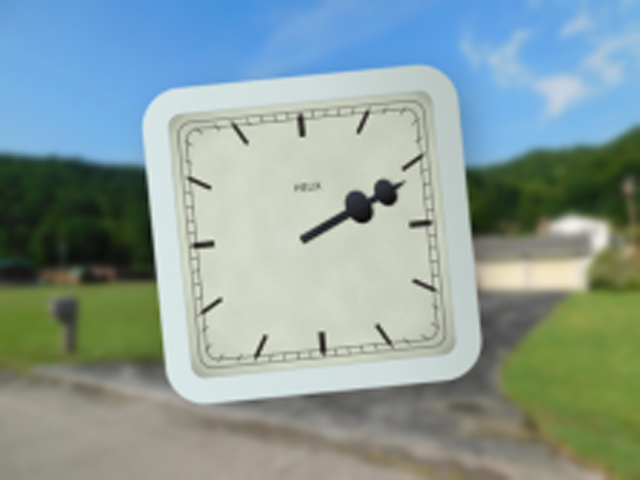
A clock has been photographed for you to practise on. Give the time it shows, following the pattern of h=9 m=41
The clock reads h=2 m=11
